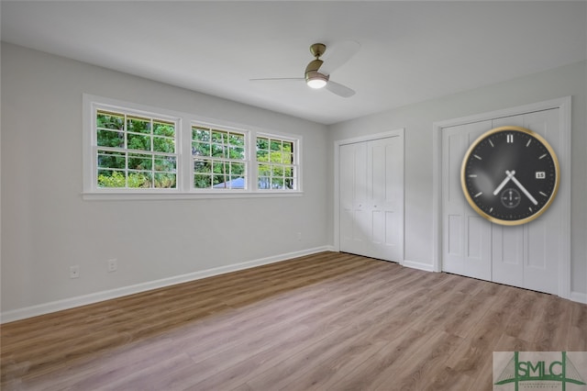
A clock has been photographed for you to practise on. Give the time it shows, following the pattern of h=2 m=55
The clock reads h=7 m=23
